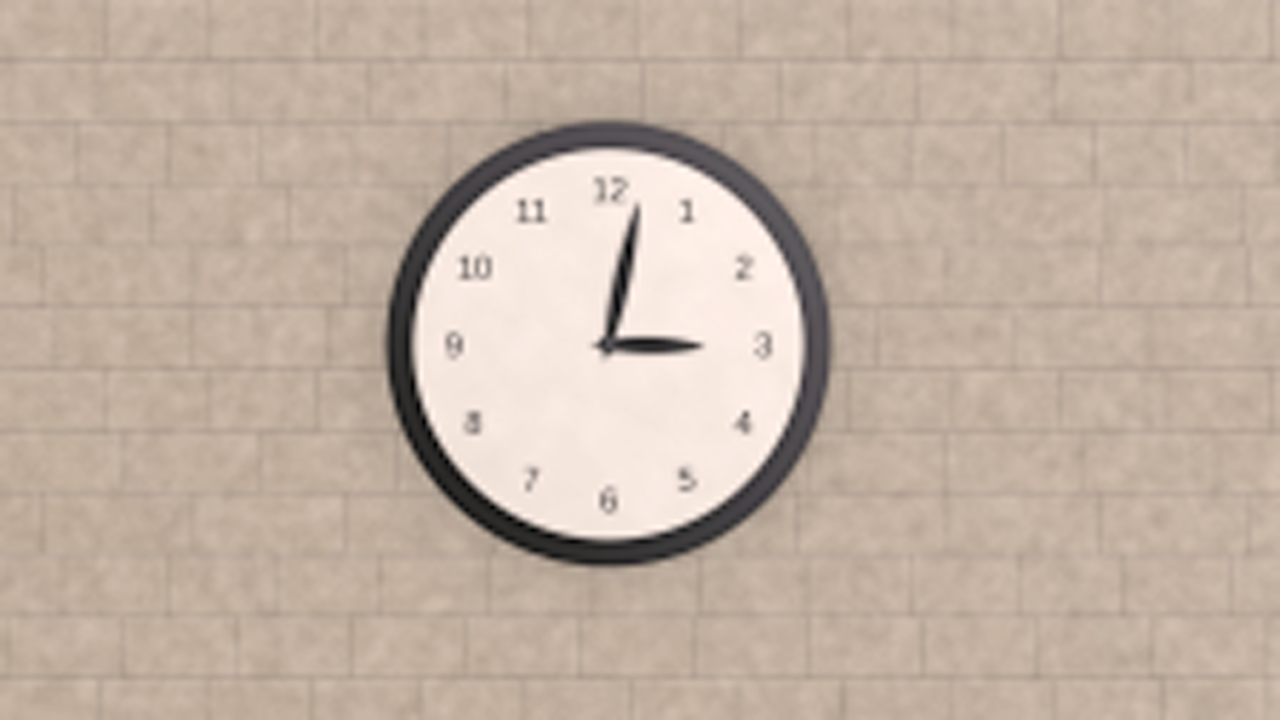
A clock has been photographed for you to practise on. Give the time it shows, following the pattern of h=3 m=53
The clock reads h=3 m=2
